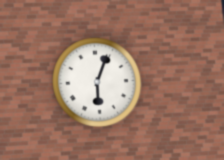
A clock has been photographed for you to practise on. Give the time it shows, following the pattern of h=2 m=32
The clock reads h=6 m=4
